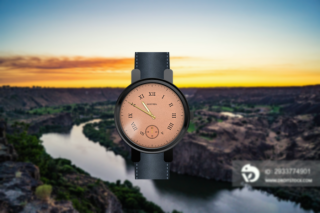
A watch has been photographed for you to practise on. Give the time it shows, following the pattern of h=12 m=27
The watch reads h=10 m=50
